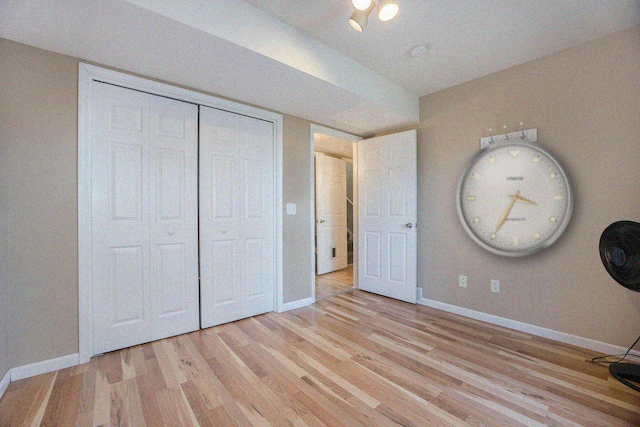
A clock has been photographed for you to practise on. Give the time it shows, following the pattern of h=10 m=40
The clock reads h=3 m=35
